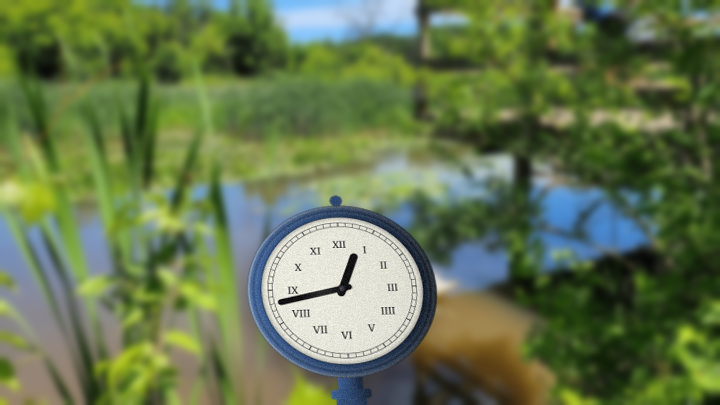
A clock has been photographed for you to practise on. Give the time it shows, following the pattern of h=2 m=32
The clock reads h=12 m=43
